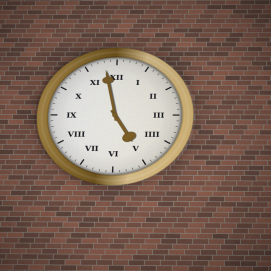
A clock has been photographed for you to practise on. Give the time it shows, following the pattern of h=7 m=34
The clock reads h=4 m=58
